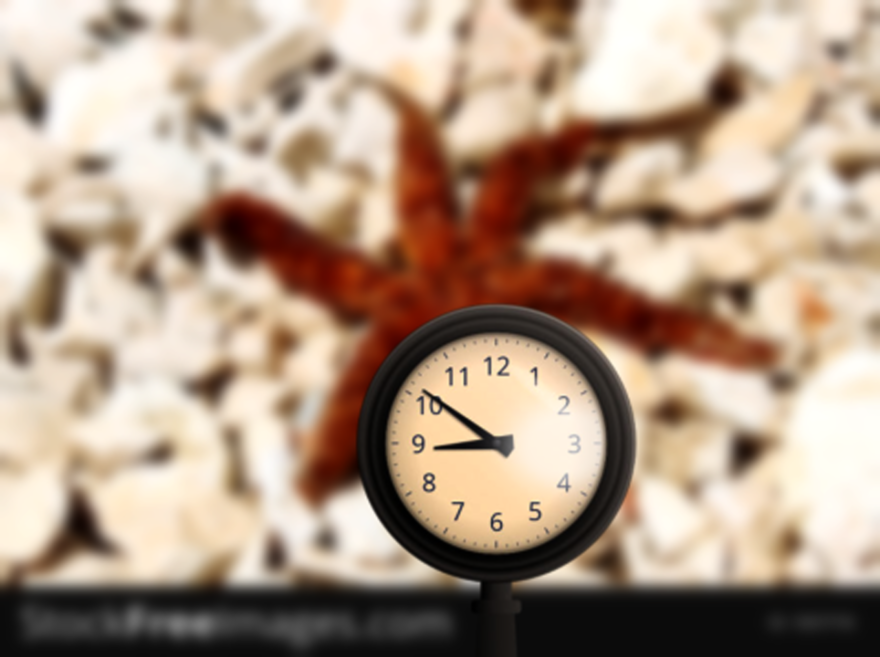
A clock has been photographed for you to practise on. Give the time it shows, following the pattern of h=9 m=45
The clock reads h=8 m=51
